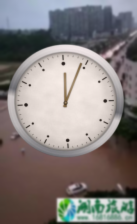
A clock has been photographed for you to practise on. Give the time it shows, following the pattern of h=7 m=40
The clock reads h=12 m=4
